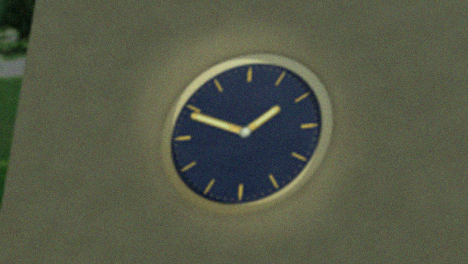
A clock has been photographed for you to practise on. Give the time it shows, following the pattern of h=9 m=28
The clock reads h=1 m=49
